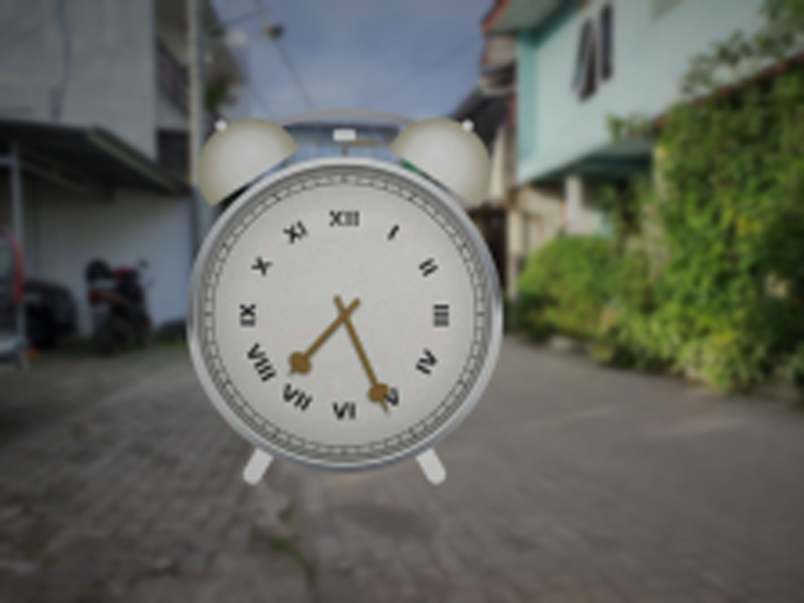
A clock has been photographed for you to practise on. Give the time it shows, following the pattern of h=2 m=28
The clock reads h=7 m=26
